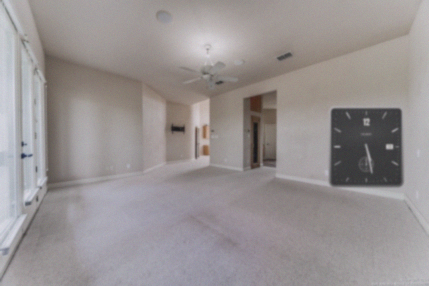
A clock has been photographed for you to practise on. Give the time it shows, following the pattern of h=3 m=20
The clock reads h=5 m=28
